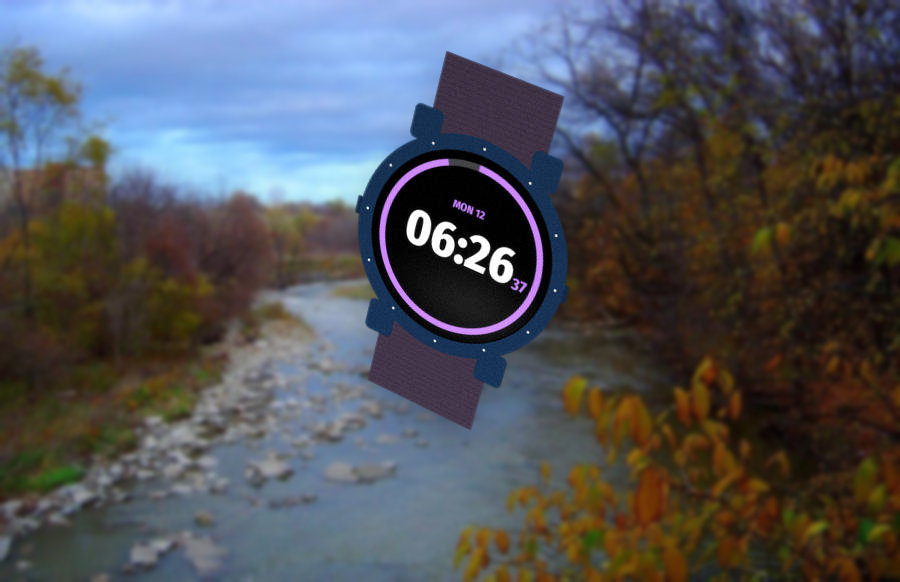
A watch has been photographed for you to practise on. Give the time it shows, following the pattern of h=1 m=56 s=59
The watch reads h=6 m=26 s=37
